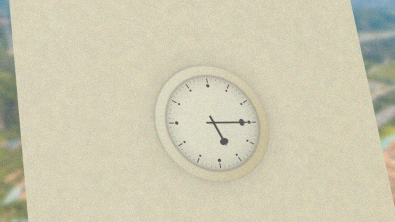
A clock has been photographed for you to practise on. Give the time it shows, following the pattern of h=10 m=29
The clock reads h=5 m=15
